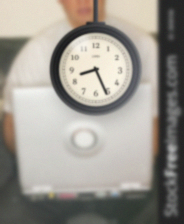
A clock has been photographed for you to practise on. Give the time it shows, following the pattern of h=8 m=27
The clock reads h=8 m=26
